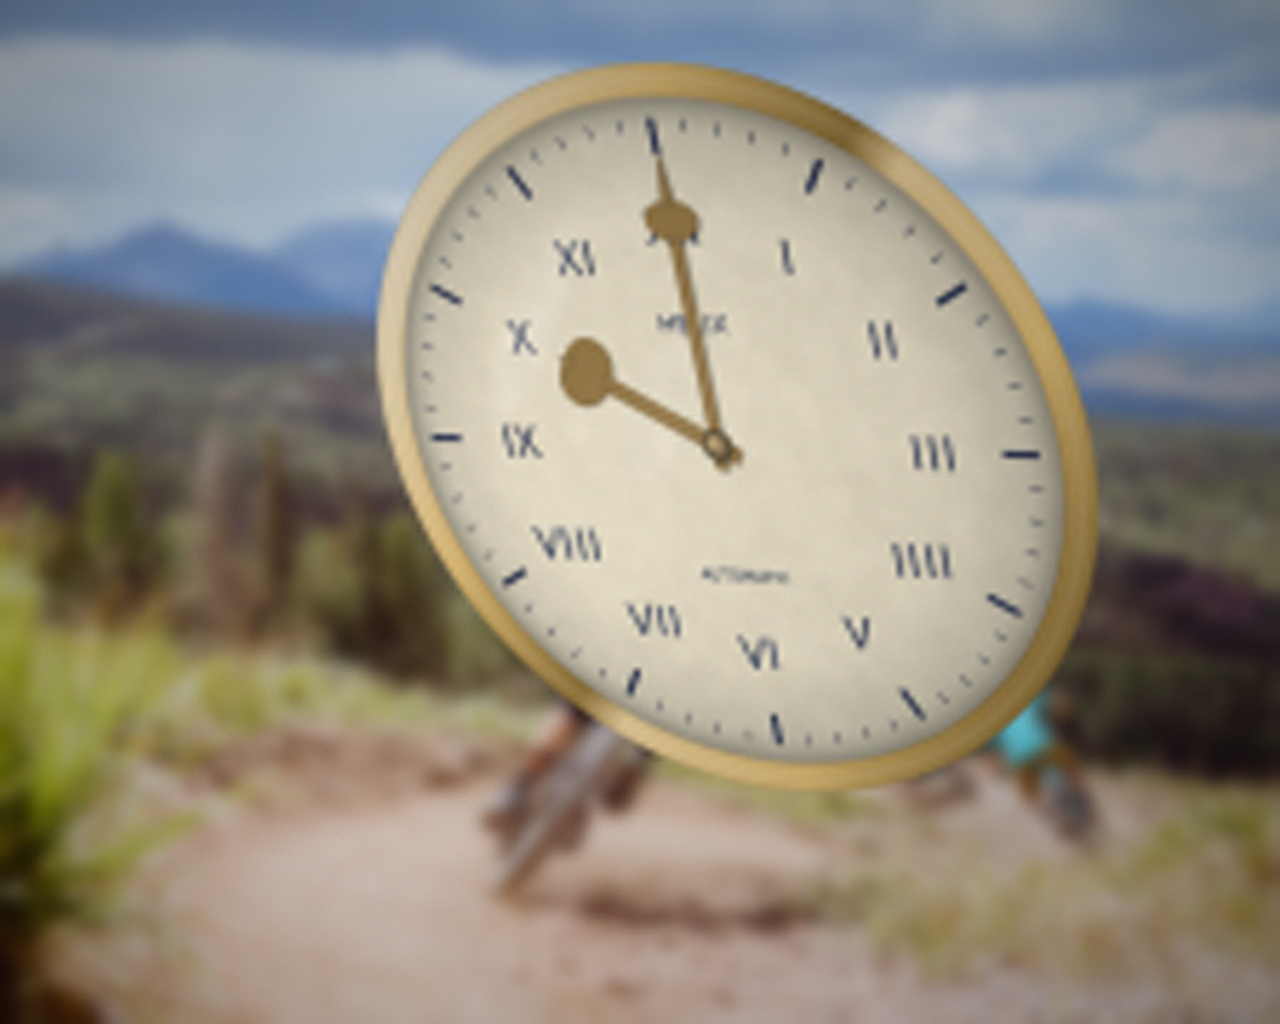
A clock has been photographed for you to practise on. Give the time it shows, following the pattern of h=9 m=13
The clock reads h=10 m=0
